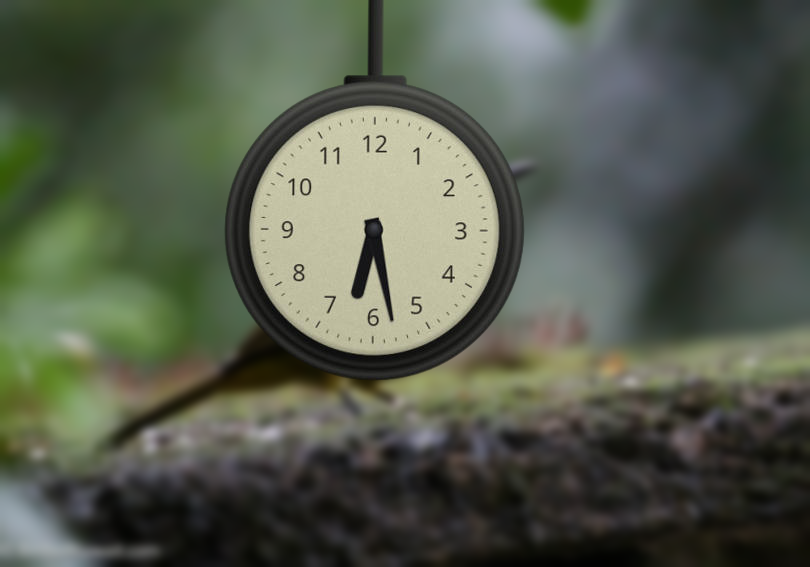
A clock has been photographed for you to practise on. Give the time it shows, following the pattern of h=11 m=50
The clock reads h=6 m=28
